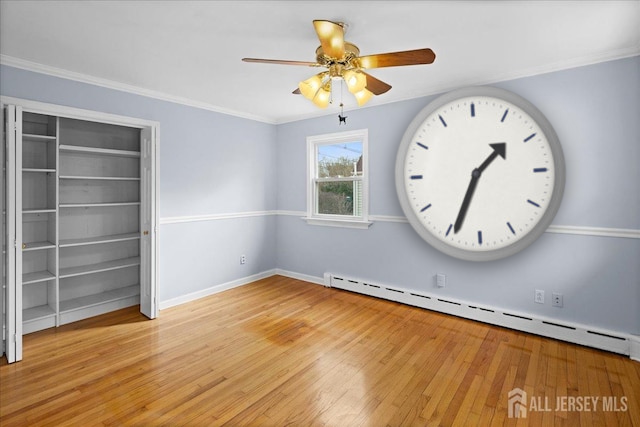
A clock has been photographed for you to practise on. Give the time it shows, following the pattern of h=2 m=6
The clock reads h=1 m=34
